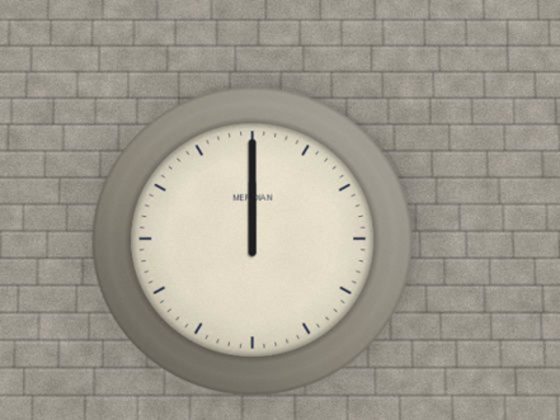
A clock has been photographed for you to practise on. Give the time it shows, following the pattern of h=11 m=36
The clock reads h=12 m=0
